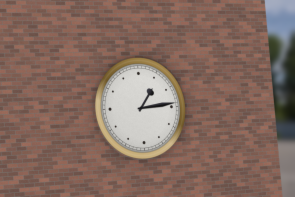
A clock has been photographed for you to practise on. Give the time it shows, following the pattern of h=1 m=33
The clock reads h=1 m=14
